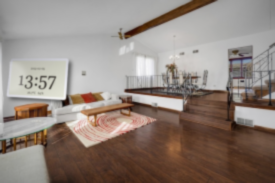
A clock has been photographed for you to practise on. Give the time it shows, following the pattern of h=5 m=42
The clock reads h=13 m=57
